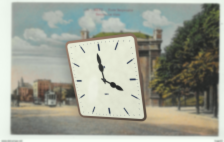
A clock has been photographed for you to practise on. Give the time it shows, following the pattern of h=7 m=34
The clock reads h=3 m=59
